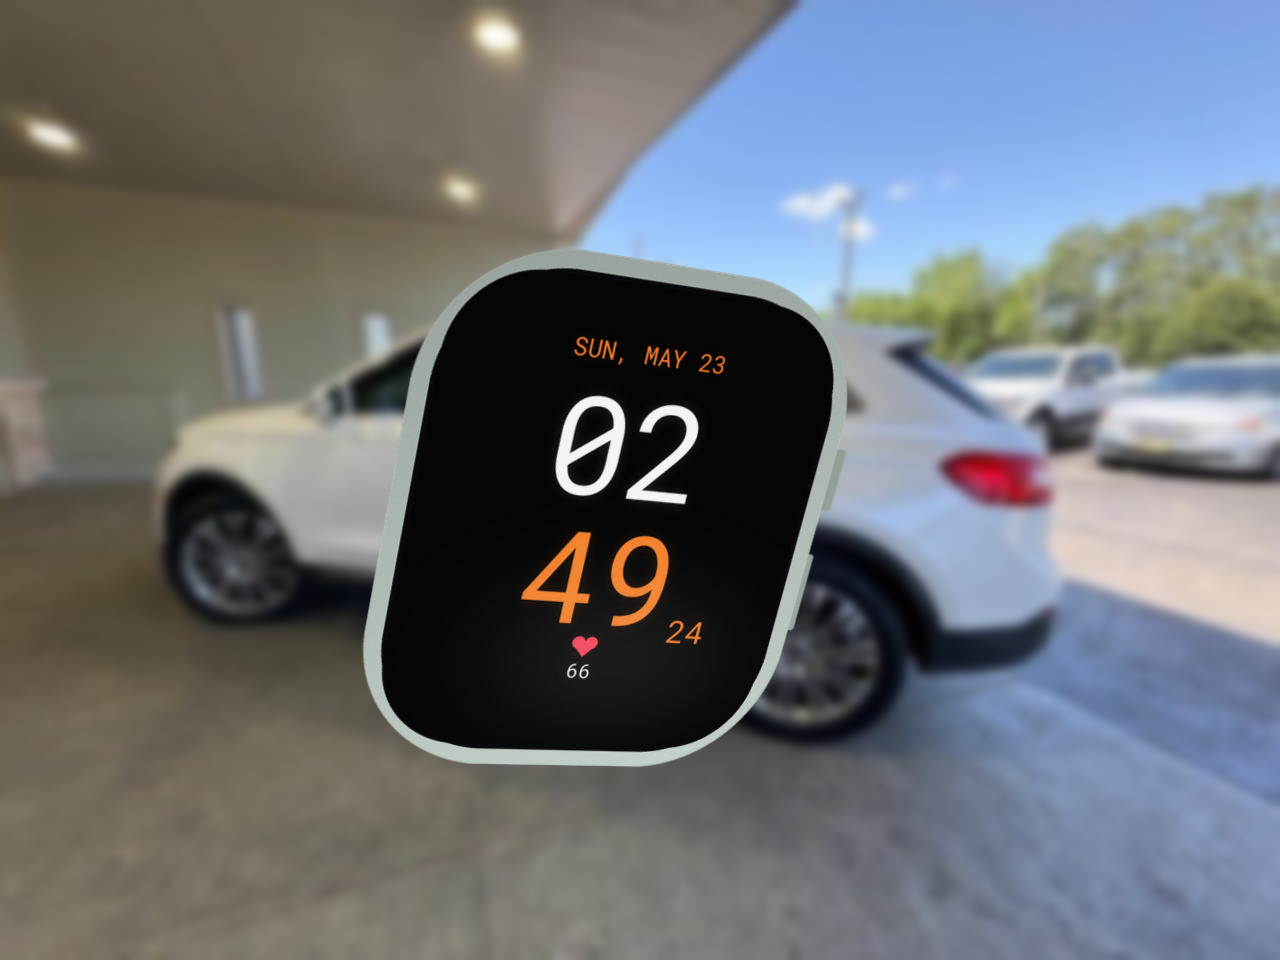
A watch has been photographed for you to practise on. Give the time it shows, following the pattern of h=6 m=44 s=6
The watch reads h=2 m=49 s=24
